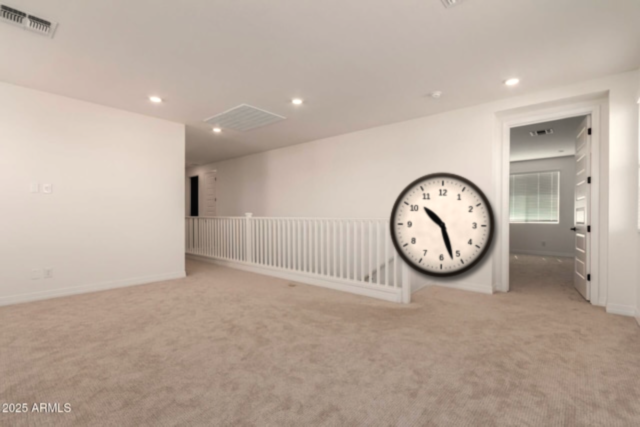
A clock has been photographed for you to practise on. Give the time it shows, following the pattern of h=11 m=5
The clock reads h=10 m=27
